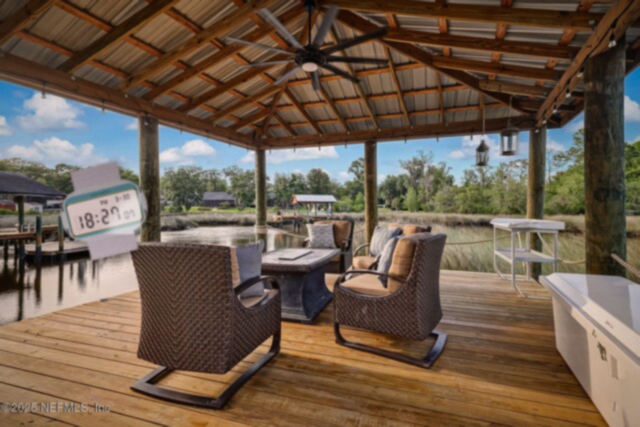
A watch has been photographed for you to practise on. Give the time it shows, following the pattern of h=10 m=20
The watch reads h=18 m=27
